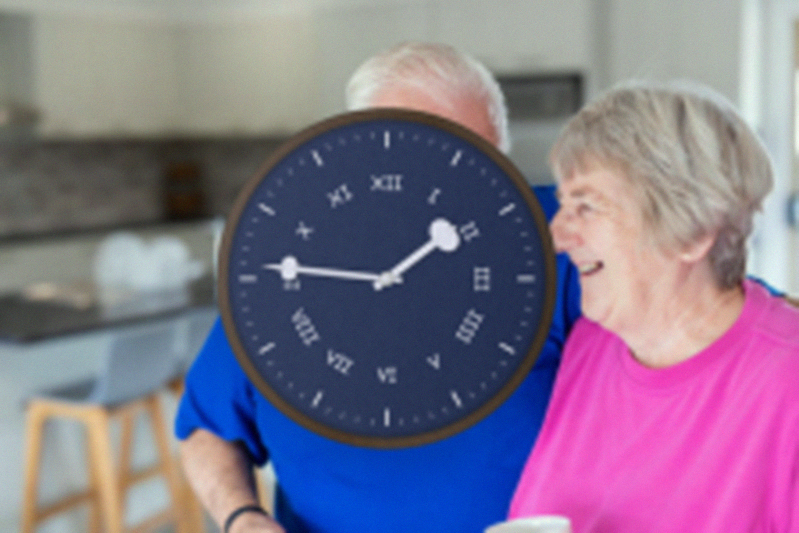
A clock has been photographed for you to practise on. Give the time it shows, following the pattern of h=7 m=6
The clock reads h=1 m=46
